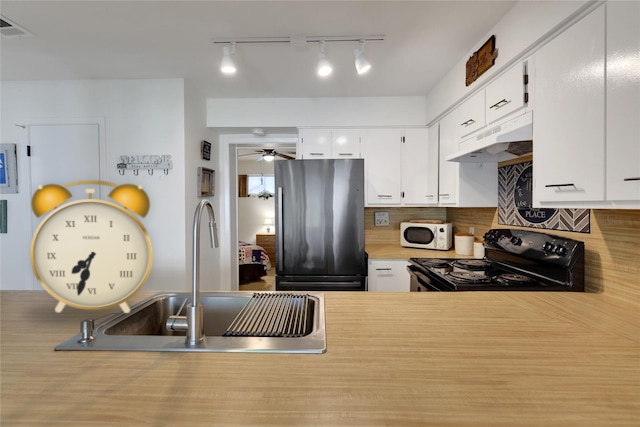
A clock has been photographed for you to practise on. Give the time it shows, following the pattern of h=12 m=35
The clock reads h=7 m=33
